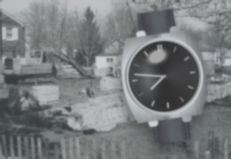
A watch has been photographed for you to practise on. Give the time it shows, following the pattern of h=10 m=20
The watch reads h=7 m=47
